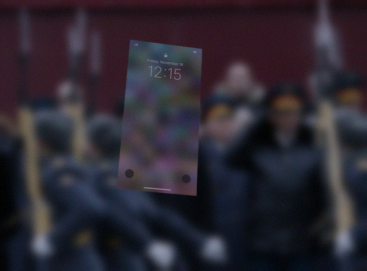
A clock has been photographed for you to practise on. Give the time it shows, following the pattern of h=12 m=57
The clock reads h=12 m=15
